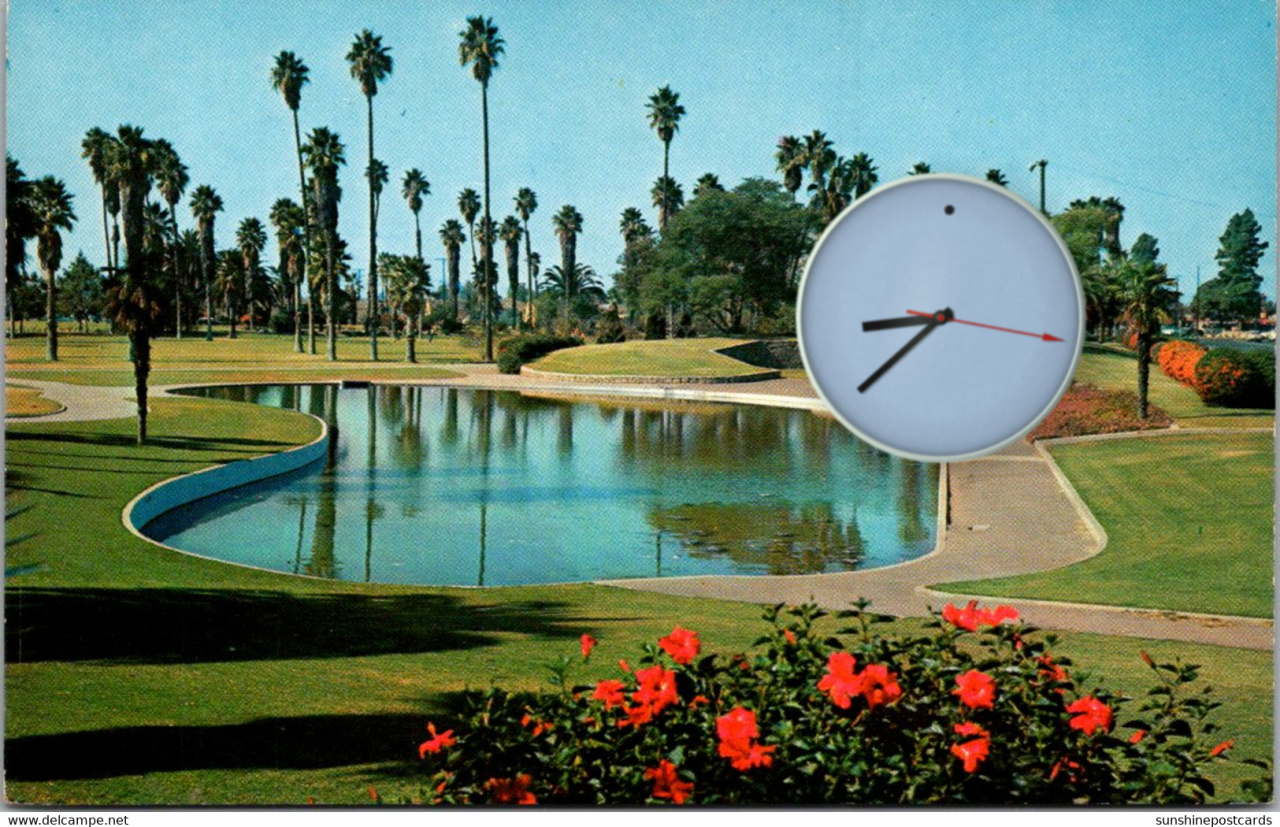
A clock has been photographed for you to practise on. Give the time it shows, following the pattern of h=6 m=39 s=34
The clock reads h=8 m=37 s=16
